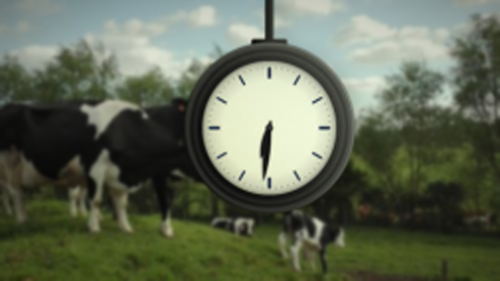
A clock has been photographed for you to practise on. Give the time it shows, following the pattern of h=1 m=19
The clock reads h=6 m=31
